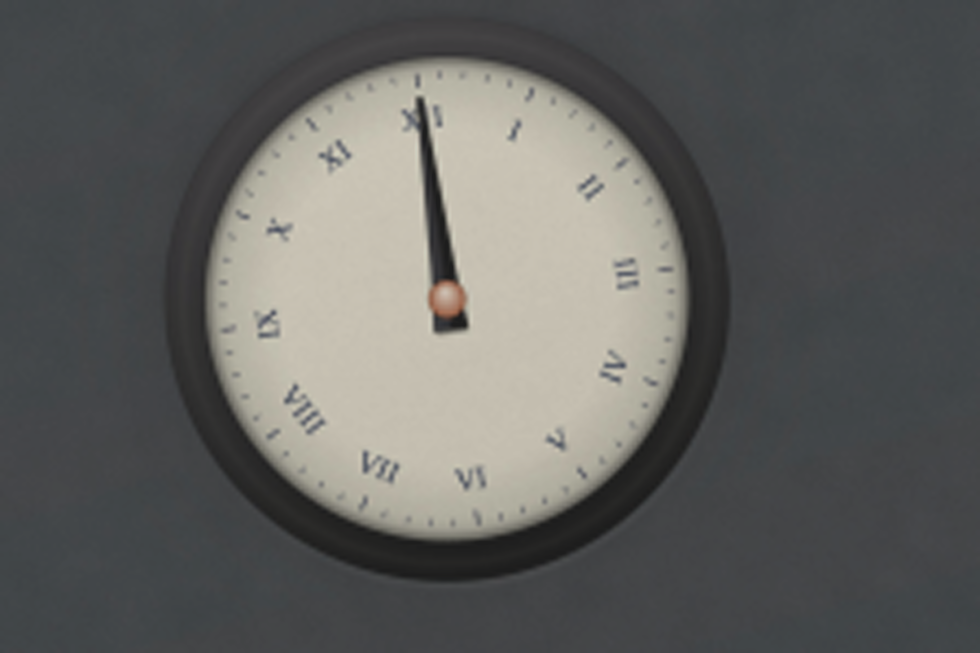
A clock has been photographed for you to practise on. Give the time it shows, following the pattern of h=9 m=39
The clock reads h=12 m=0
